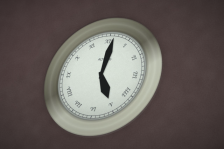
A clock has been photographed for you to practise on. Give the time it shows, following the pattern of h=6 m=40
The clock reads h=5 m=1
